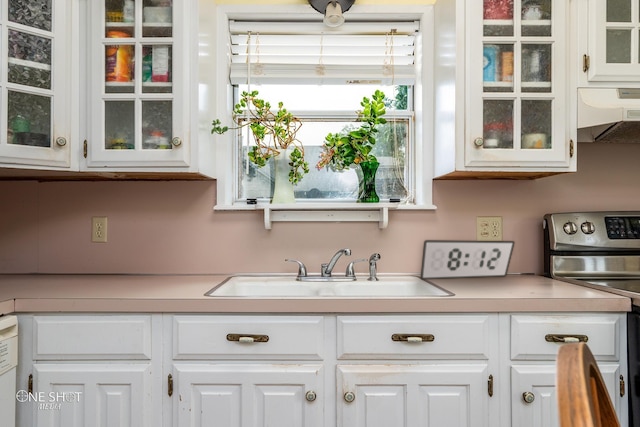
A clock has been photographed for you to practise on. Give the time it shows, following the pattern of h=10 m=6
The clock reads h=8 m=12
